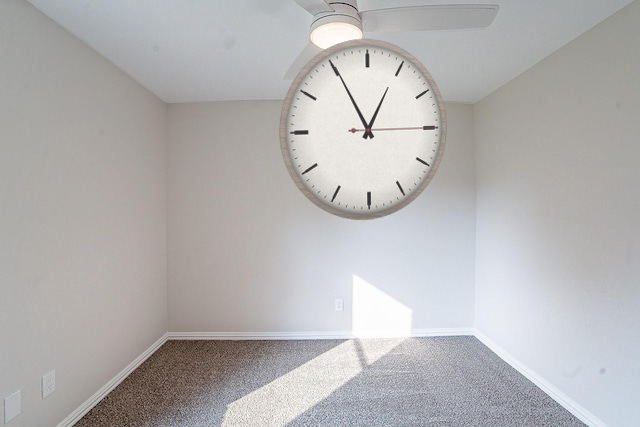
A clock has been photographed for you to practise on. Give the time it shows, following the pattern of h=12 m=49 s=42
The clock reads h=12 m=55 s=15
